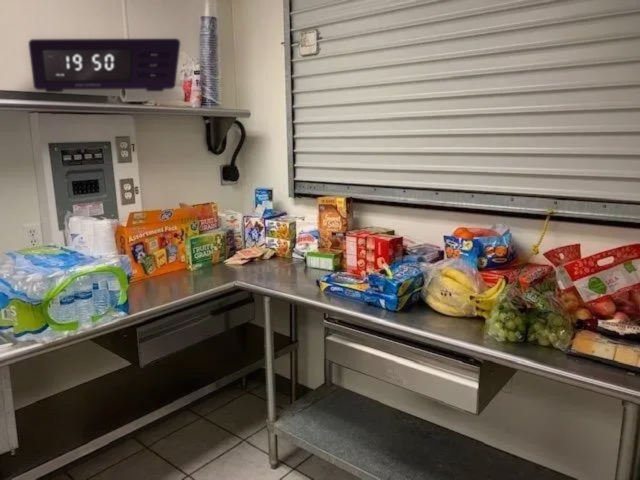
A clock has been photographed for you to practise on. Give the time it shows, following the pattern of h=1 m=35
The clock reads h=19 m=50
